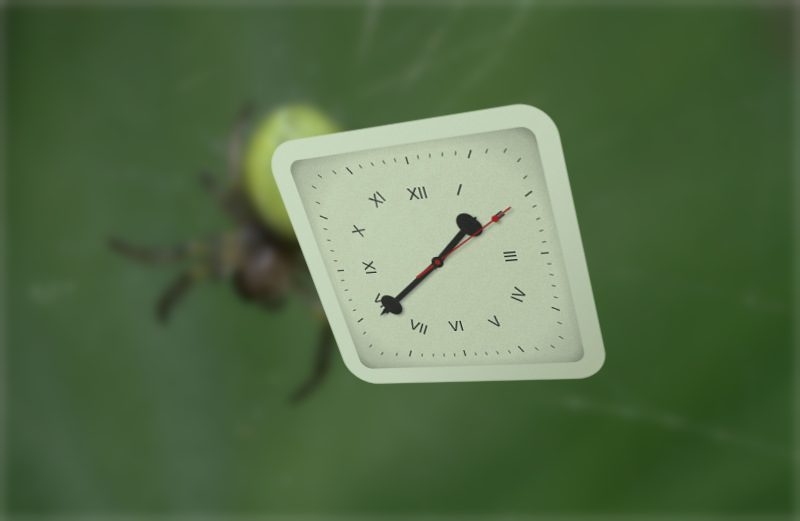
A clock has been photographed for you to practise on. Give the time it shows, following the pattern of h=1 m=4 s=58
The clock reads h=1 m=39 s=10
